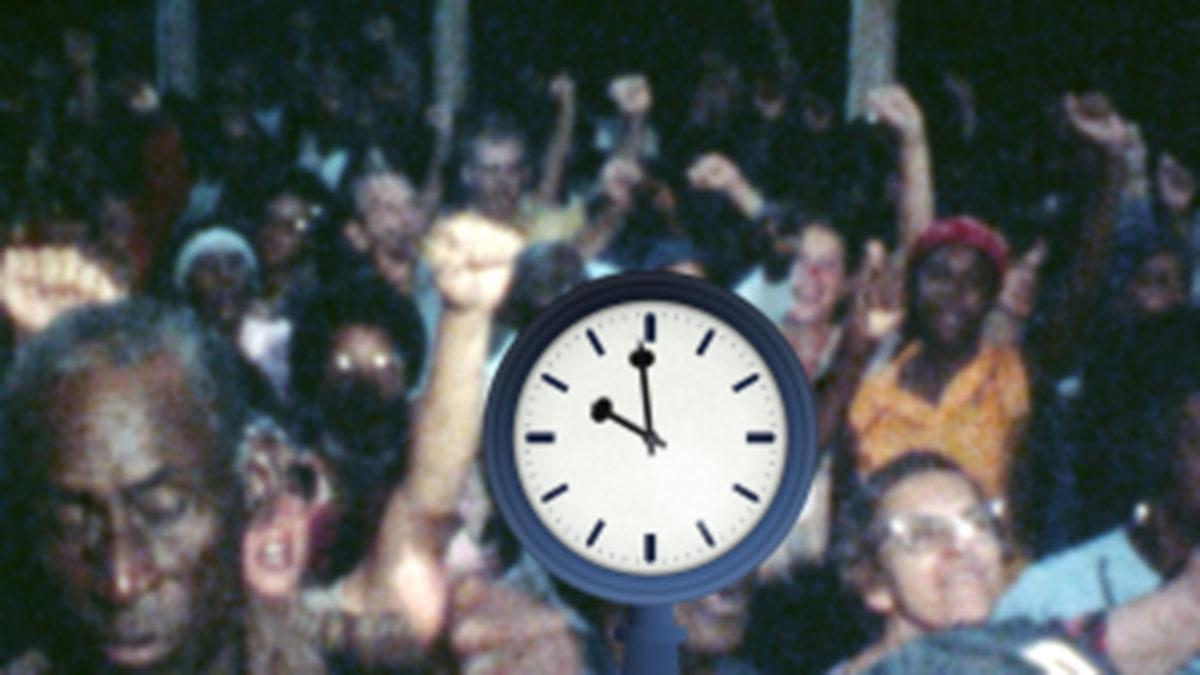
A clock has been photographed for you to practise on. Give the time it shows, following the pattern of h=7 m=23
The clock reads h=9 m=59
